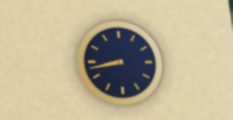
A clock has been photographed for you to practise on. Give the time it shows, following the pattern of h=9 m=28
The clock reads h=8 m=43
